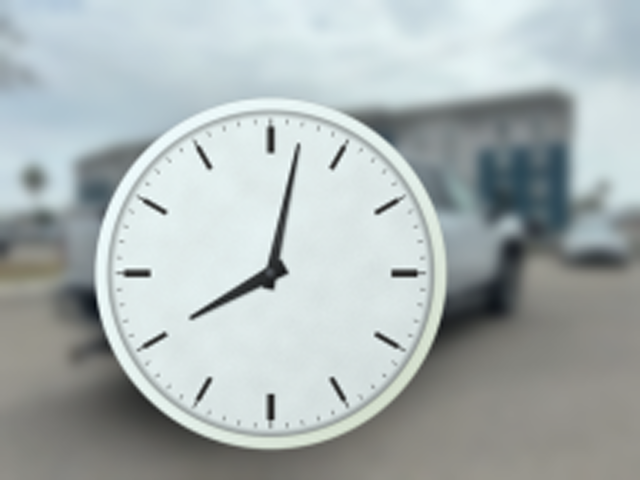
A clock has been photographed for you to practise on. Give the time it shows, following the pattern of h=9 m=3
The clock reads h=8 m=2
